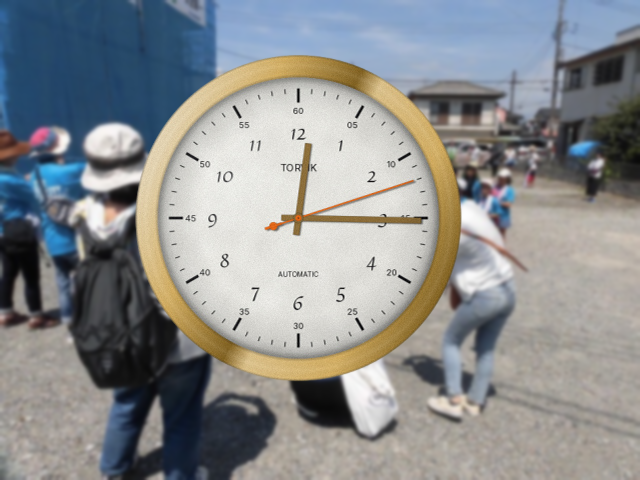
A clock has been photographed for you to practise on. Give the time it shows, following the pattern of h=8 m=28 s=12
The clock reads h=12 m=15 s=12
